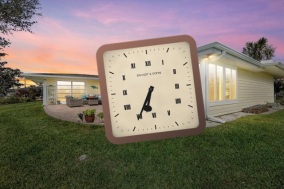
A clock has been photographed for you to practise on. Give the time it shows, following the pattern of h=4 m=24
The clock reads h=6 m=35
